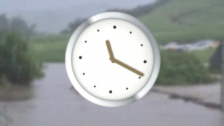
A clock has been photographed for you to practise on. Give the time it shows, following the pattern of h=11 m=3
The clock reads h=11 m=19
